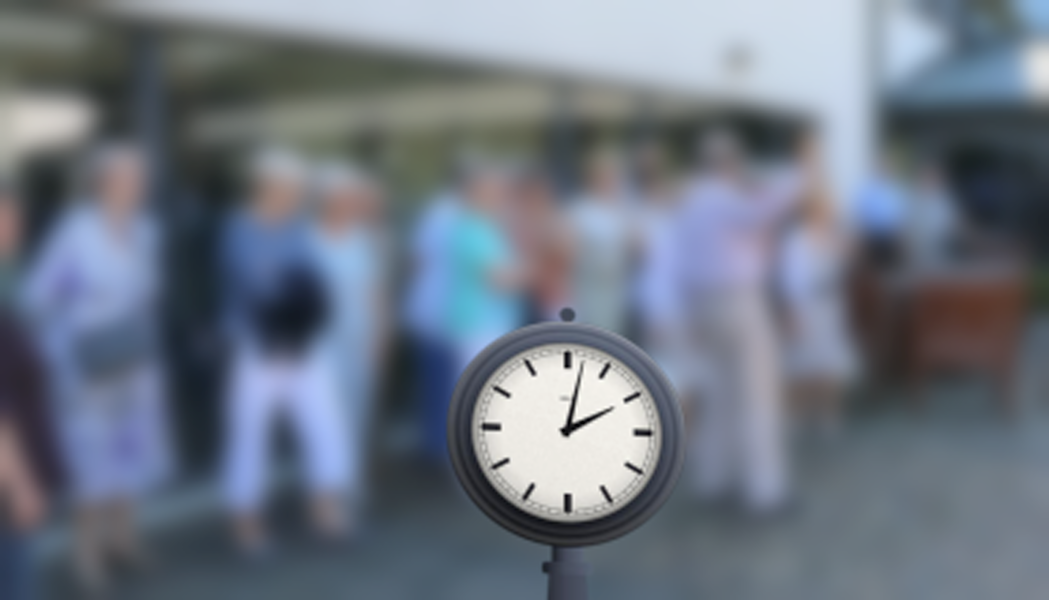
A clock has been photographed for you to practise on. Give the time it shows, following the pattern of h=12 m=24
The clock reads h=2 m=2
